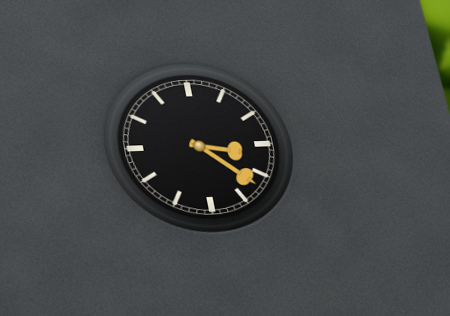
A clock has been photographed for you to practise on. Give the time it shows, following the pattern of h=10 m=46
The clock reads h=3 m=22
